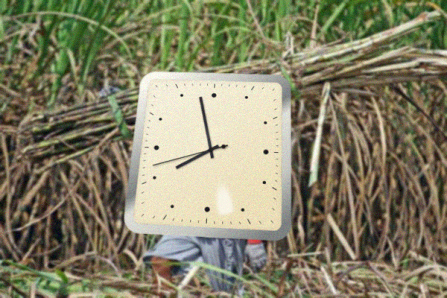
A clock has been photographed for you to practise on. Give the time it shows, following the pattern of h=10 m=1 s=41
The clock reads h=7 m=57 s=42
